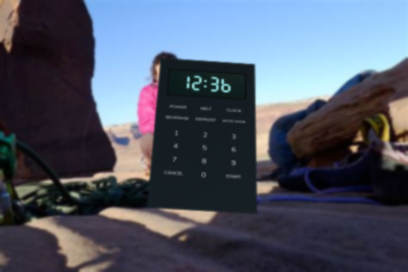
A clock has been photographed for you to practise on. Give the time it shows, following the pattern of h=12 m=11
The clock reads h=12 m=36
